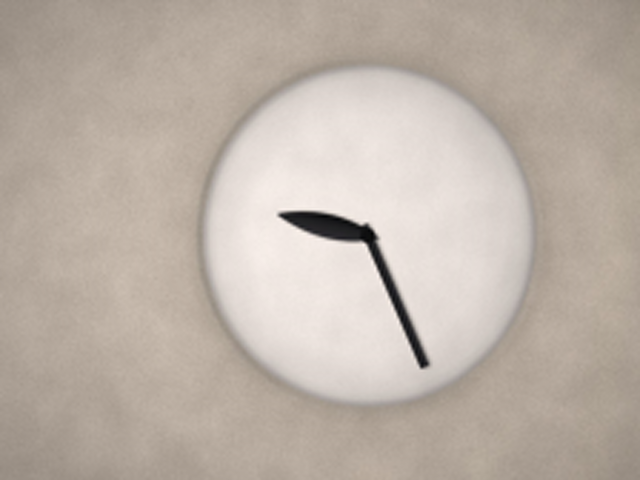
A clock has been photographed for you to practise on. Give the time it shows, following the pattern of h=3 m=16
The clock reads h=9 m=26
